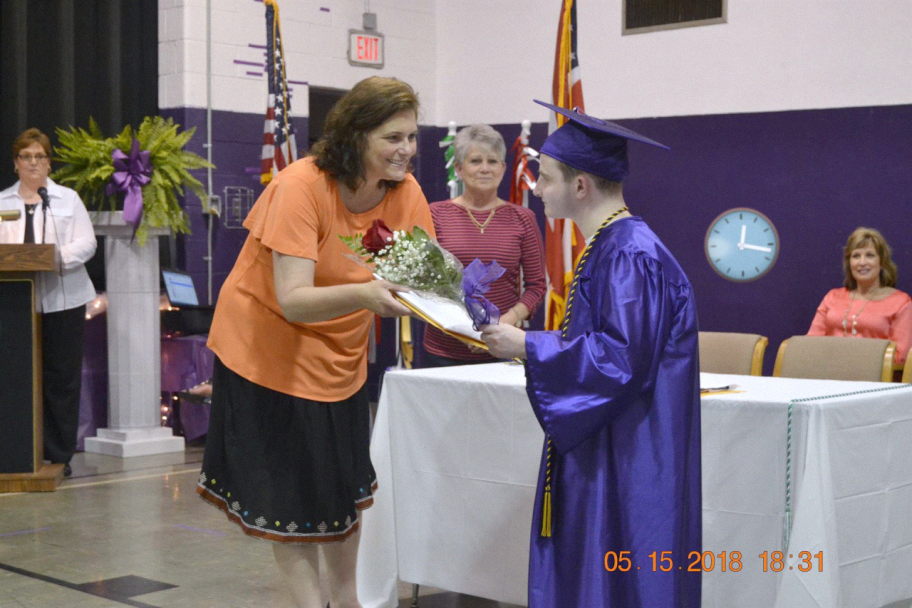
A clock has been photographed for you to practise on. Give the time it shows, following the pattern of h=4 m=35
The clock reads h=12 m=17
